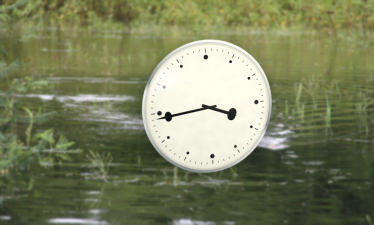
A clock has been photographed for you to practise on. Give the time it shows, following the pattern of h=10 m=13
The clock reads h=3 m=44
